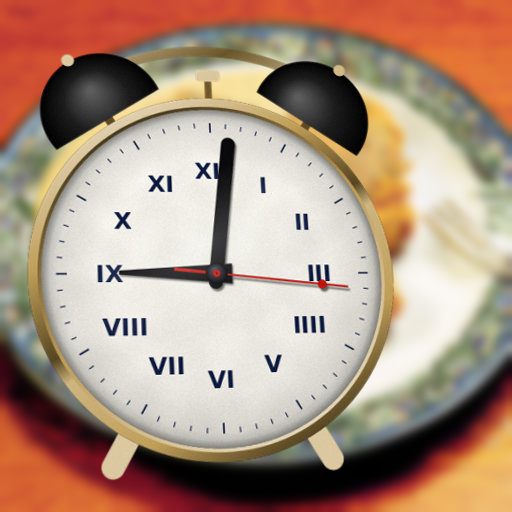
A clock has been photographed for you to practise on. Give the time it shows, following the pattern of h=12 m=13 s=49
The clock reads h=9 m=1 s=16
